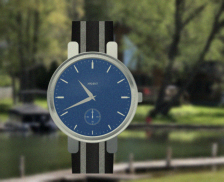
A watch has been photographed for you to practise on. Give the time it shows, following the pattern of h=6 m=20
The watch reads h=10 m=41
